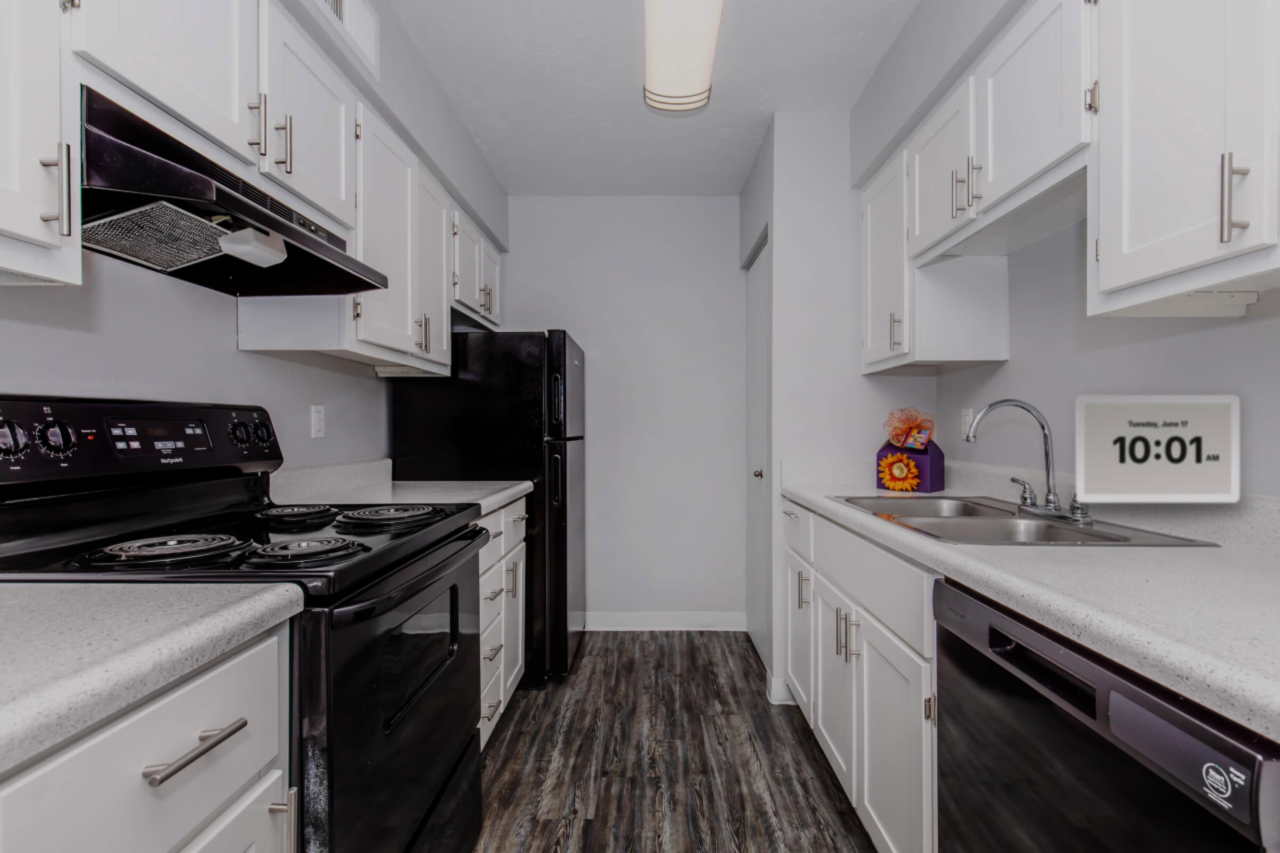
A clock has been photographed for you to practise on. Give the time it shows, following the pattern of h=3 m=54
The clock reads h=10 m=1
